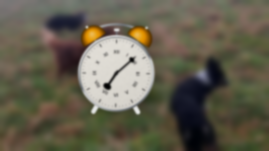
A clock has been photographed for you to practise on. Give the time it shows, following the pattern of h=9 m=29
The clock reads h=7 m=8
